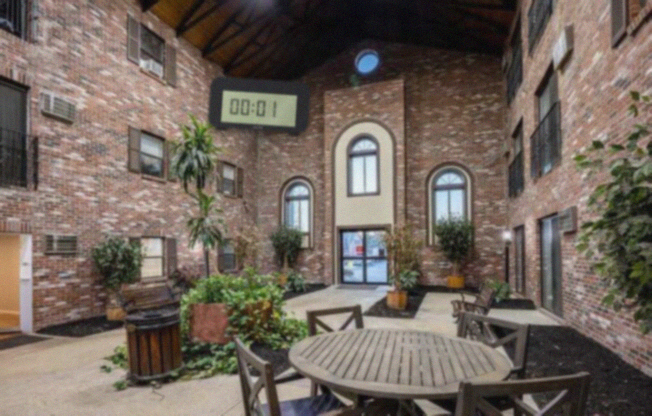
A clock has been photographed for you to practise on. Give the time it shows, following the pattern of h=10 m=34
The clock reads h=0 m=1
